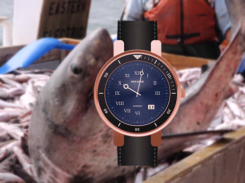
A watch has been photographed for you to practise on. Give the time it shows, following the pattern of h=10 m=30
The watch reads h=10 m=2
